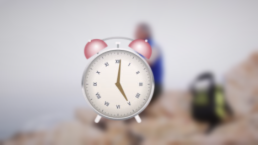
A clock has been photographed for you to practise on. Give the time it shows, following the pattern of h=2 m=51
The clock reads h=5 m=1
